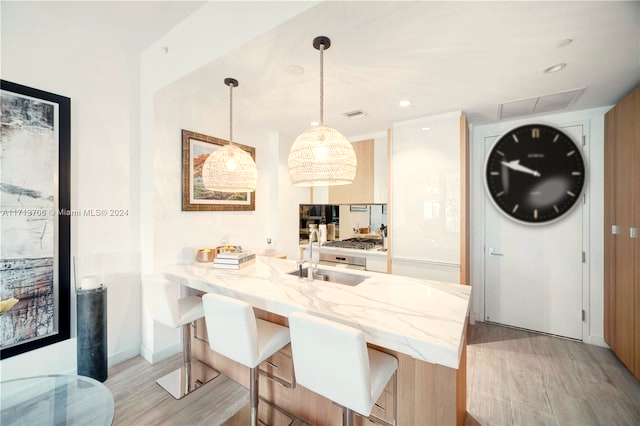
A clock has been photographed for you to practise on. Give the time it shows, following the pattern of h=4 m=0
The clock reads h=9 m=48
